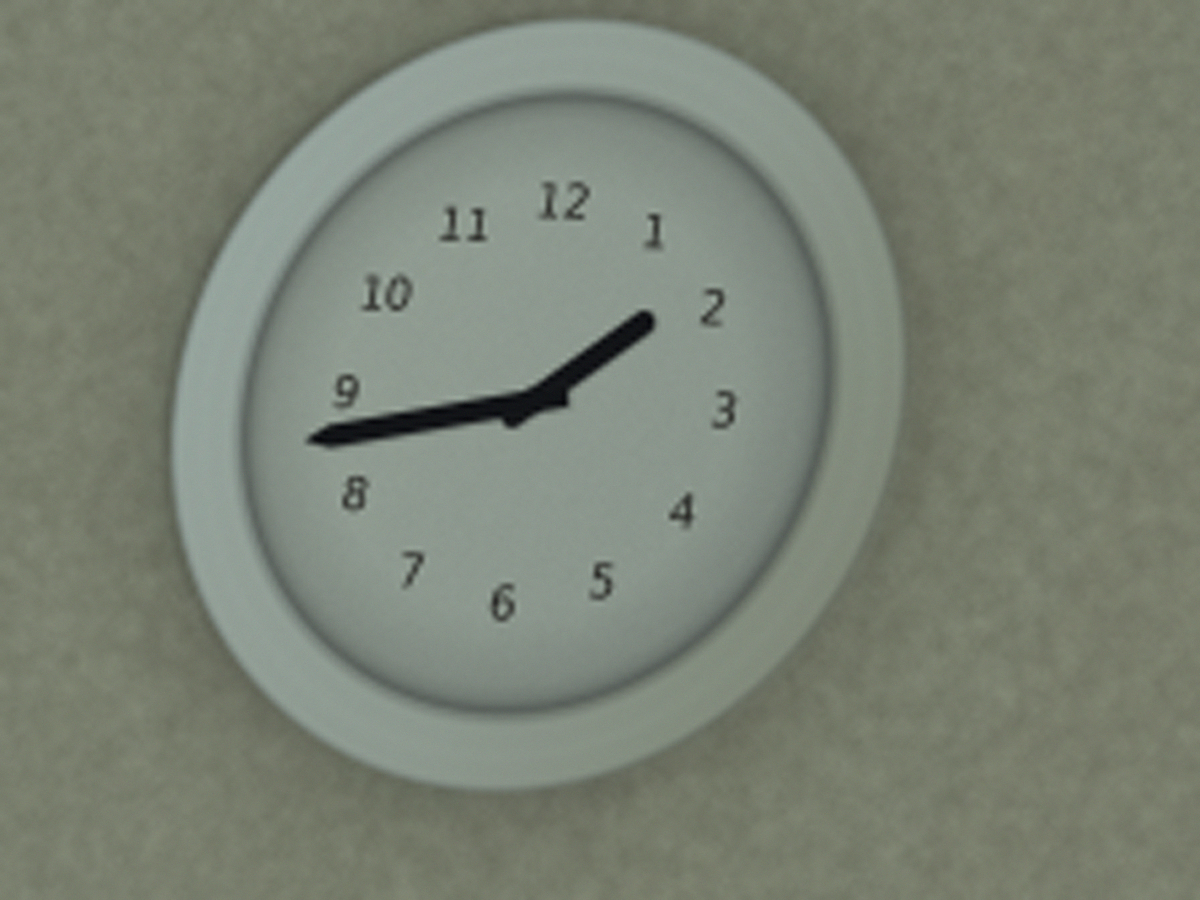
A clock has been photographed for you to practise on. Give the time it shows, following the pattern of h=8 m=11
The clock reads h=1 m=43
